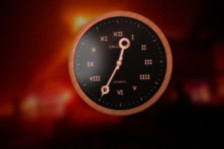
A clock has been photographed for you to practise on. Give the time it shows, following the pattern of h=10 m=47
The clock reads h=12 m=35
